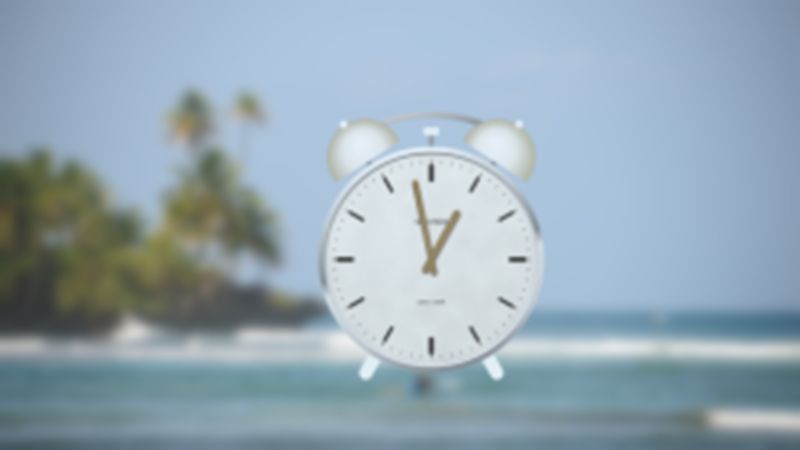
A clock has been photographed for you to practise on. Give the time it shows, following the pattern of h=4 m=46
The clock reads h=12 m=58
